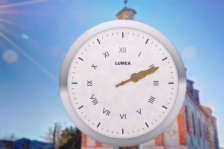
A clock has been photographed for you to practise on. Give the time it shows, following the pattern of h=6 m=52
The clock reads h=2 m=11
